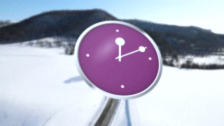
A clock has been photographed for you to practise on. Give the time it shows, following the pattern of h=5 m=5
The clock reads h=12 m=11
